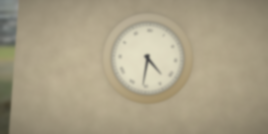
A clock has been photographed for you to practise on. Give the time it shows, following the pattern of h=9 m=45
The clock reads h=4 m=31
